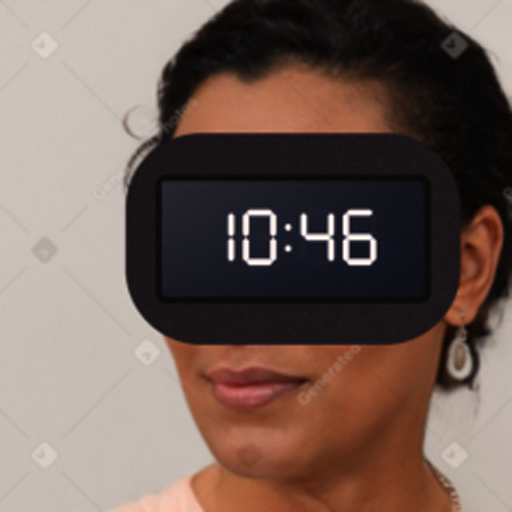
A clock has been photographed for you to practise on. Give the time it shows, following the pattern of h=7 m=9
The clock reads h=10 m=46
